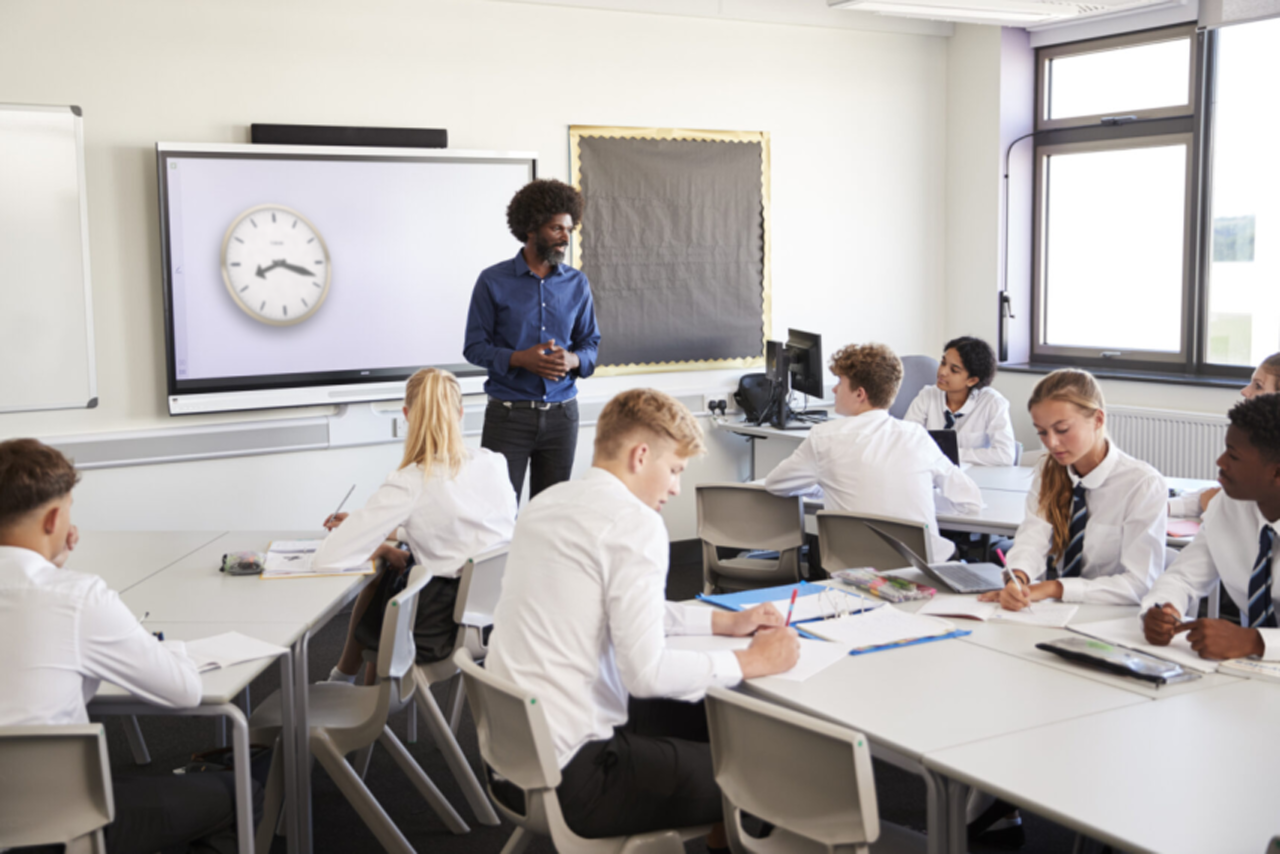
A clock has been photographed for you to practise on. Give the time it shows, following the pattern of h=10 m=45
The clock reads h=8 m=18
